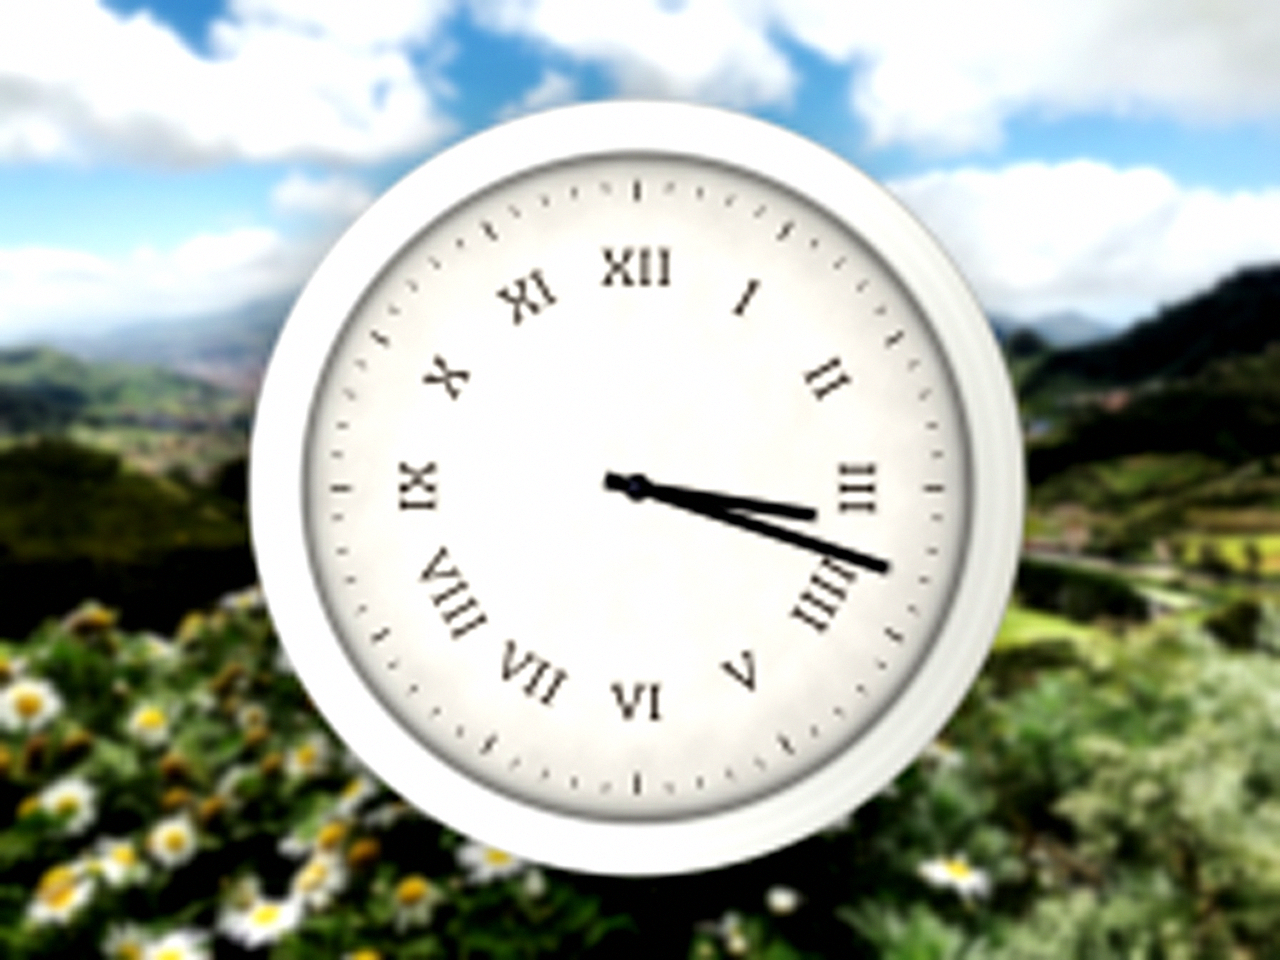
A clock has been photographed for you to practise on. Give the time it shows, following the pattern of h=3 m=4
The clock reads h=3 m=18
